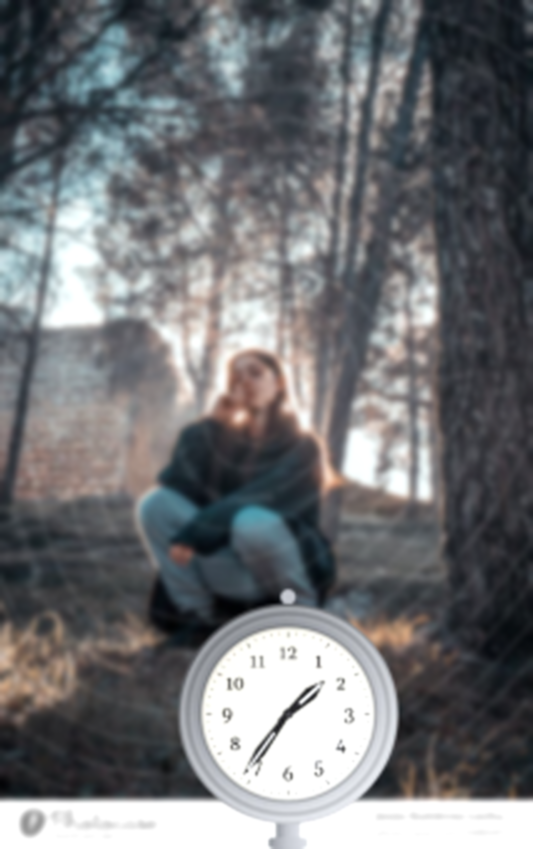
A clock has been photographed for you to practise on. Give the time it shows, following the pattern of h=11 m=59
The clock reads h=1 m=36
